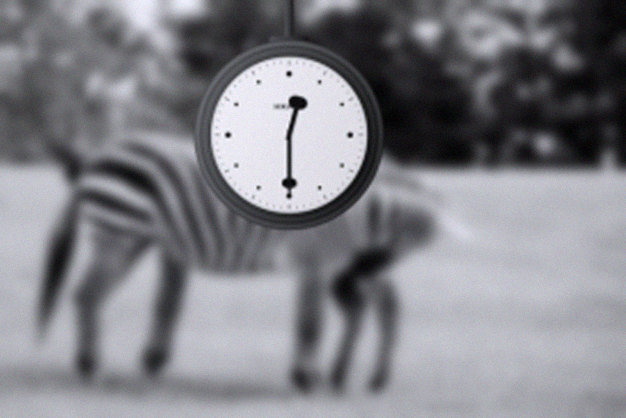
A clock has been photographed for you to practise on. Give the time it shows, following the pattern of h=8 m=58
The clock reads h=12 m=30
